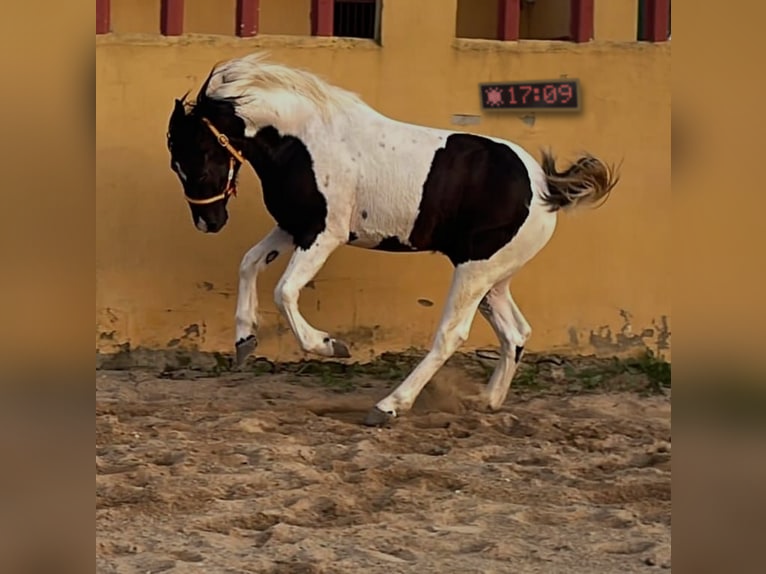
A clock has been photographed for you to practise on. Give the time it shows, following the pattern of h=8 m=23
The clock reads h=17 m=9
